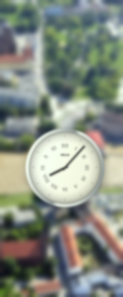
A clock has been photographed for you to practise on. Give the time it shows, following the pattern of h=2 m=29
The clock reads h=8 m=7
